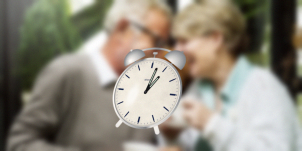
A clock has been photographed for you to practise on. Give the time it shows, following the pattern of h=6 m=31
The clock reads h=1 m=2
